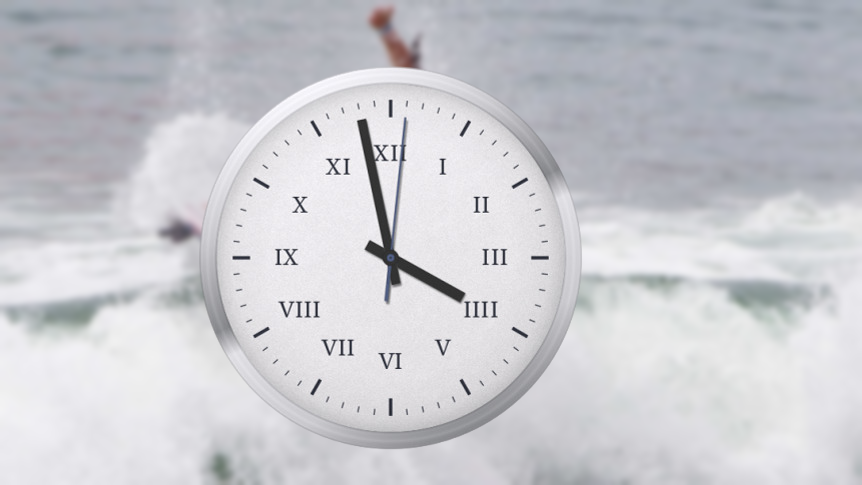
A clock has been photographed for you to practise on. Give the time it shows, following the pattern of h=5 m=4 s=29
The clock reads h=3 m=58 s=1
